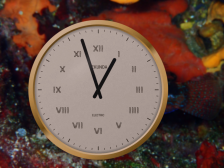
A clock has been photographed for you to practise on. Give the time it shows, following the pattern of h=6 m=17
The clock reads h=12 m=57
